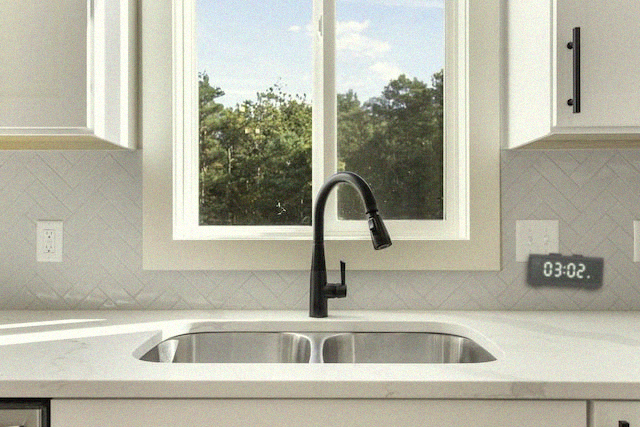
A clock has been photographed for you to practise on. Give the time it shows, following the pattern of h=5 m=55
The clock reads h=3 m=2
